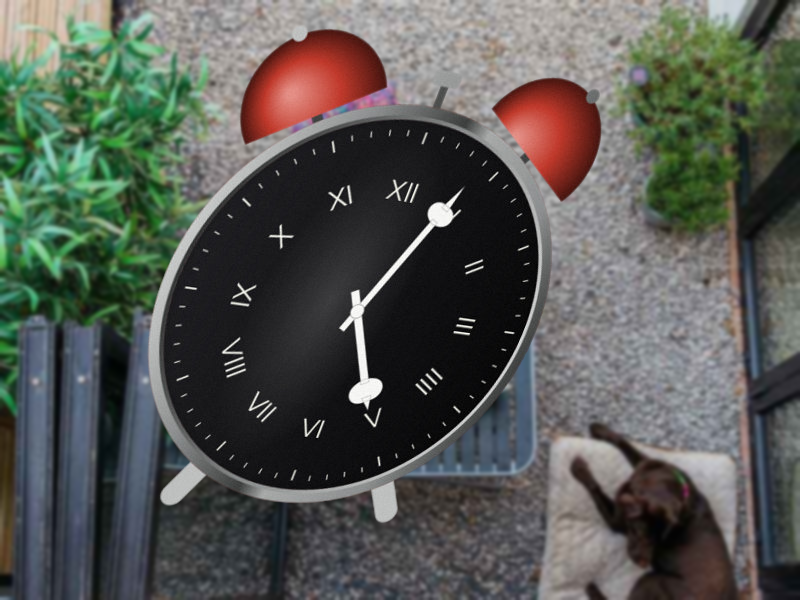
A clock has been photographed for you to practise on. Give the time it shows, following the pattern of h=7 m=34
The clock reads h=5 m=4
